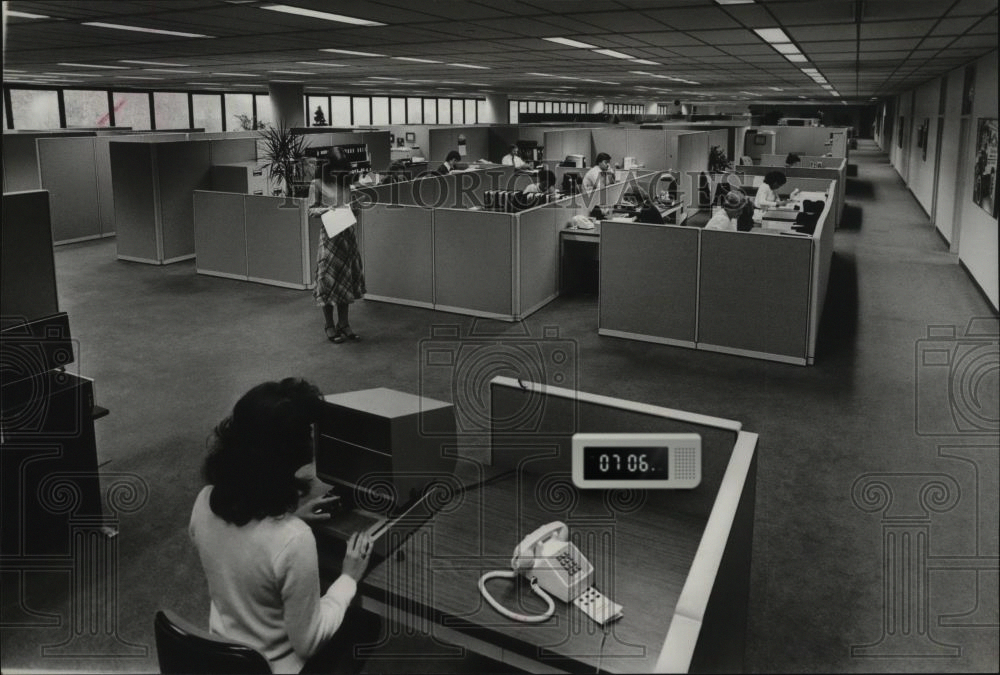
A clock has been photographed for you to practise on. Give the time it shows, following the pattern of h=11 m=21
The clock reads h=7 m=6
